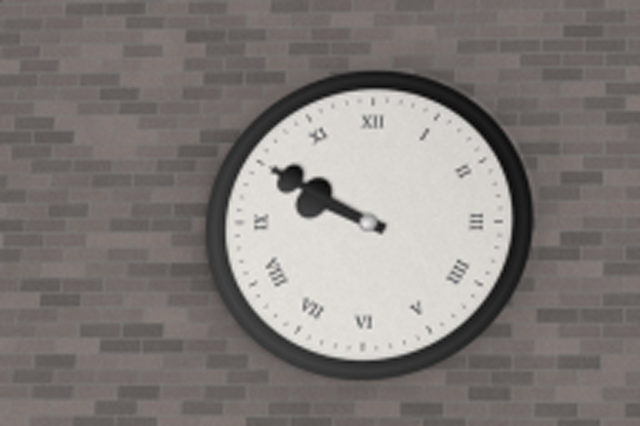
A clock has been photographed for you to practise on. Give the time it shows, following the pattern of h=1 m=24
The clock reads h=9 m=50
